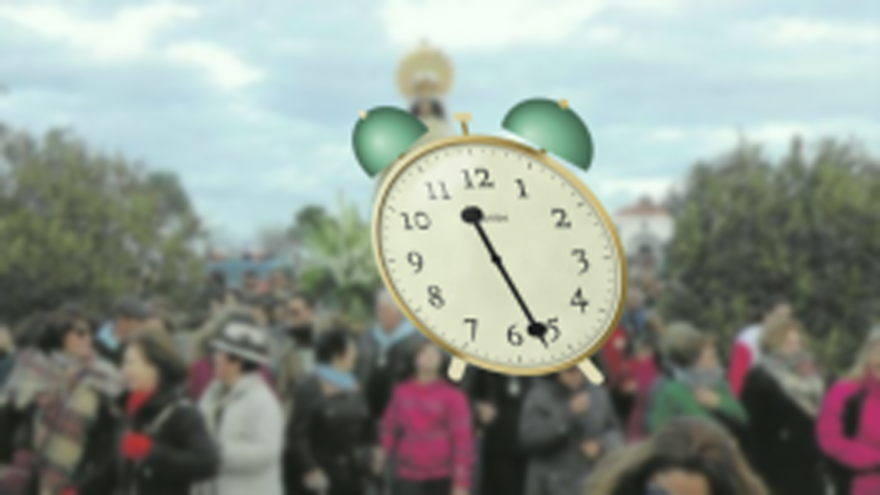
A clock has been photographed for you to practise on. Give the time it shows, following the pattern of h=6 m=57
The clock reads h=11 m=27
